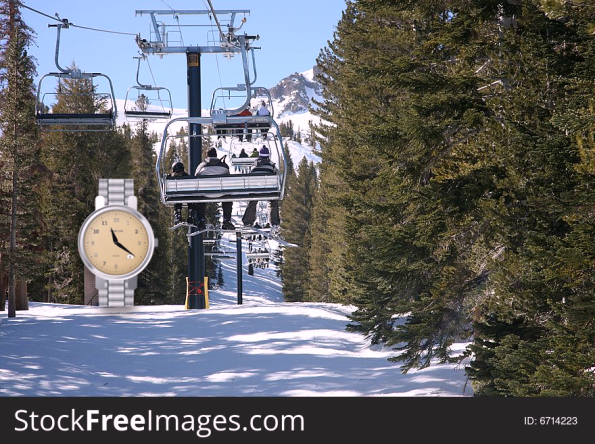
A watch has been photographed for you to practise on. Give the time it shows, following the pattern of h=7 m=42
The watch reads h=11 m=21
